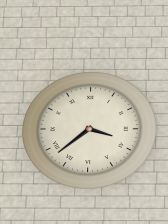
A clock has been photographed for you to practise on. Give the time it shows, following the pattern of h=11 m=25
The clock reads h=3 m=38
